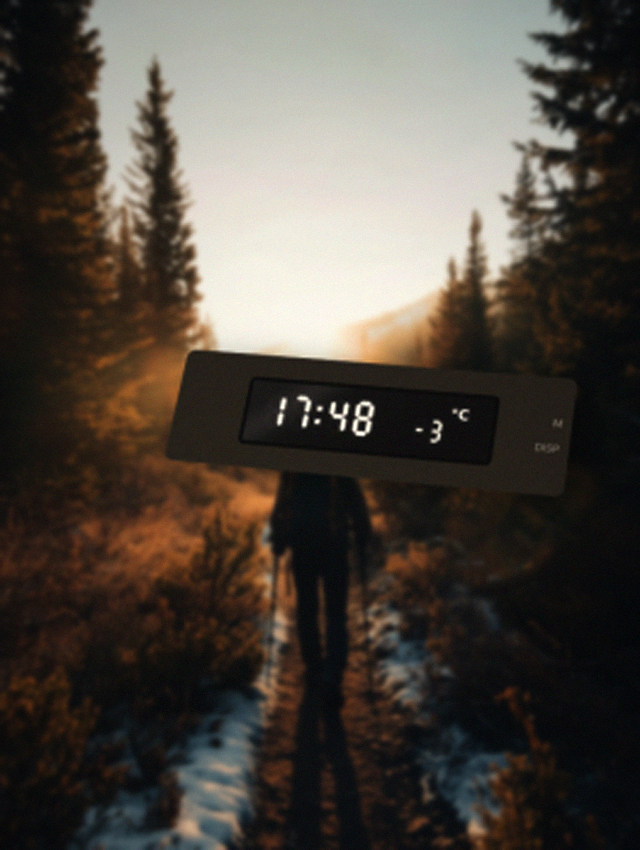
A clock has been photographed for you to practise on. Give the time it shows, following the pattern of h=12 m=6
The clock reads h=17 m=48
